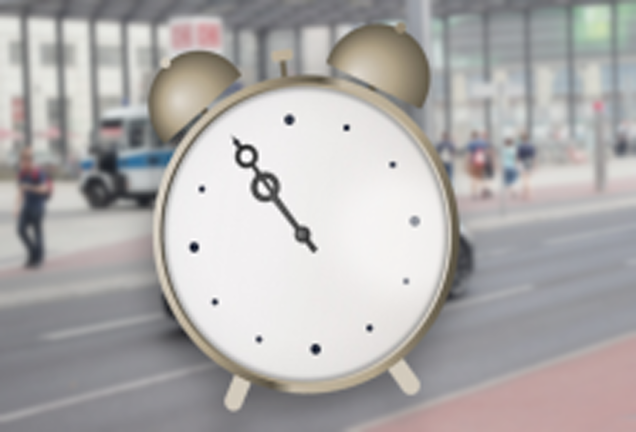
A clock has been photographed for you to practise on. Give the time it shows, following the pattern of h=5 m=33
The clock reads h=10 m=55
